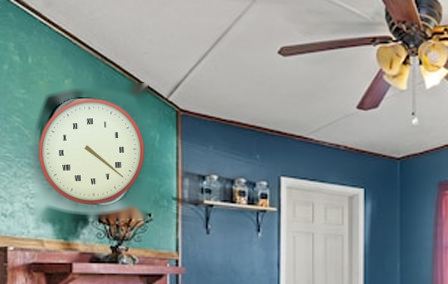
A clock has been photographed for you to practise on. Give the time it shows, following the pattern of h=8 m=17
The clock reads h=4 m=22
